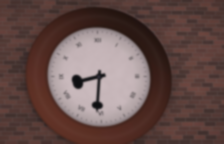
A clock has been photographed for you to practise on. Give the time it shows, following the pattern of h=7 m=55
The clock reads h=8 m=31
